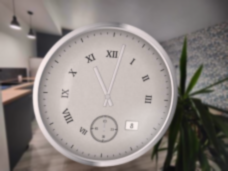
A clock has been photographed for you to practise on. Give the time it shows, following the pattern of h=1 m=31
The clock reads h=11 m=2
